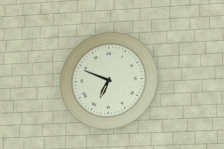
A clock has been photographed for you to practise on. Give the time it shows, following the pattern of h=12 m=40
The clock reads h=6 m=49
